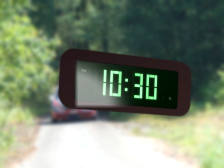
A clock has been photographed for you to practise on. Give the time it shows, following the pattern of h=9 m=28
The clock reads h=10 m=30
